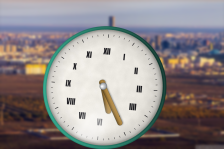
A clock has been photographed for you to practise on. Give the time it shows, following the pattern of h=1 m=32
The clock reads h=5 m=25
